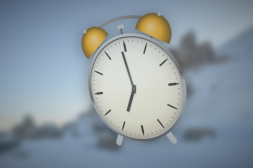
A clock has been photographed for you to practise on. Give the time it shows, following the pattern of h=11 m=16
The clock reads h=6 m=59
